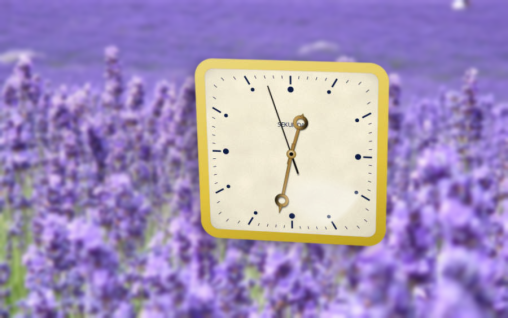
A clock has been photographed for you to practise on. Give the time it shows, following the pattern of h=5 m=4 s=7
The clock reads h=12 m=31 s=57
